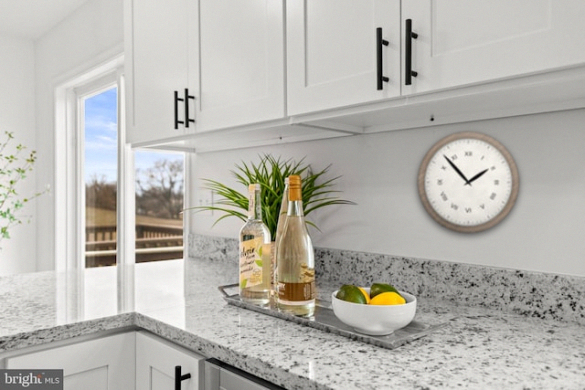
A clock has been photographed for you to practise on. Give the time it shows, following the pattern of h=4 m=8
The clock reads h=1 m=53
